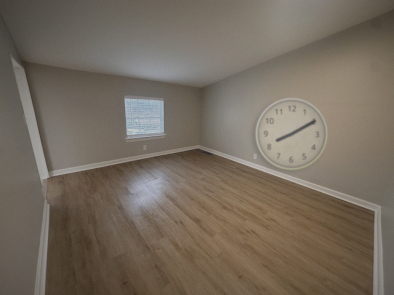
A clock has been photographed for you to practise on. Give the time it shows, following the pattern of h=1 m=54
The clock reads h=8 m=10
